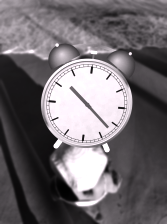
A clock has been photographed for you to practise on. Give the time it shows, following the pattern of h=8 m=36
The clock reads h=10 m=22
